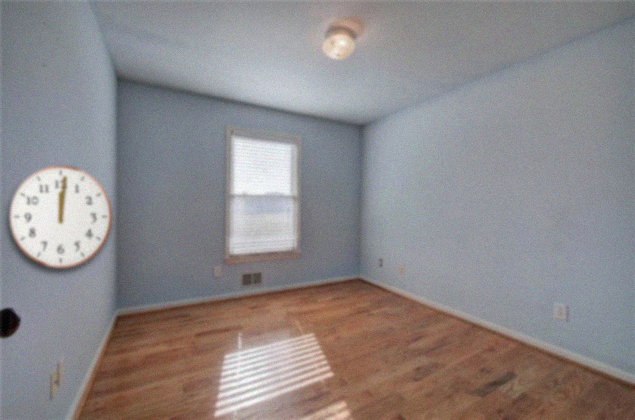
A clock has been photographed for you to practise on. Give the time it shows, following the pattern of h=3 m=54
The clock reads h=12 m=1
